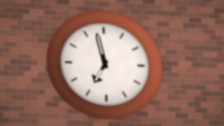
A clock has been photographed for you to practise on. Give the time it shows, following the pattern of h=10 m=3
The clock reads h=6 m=58
